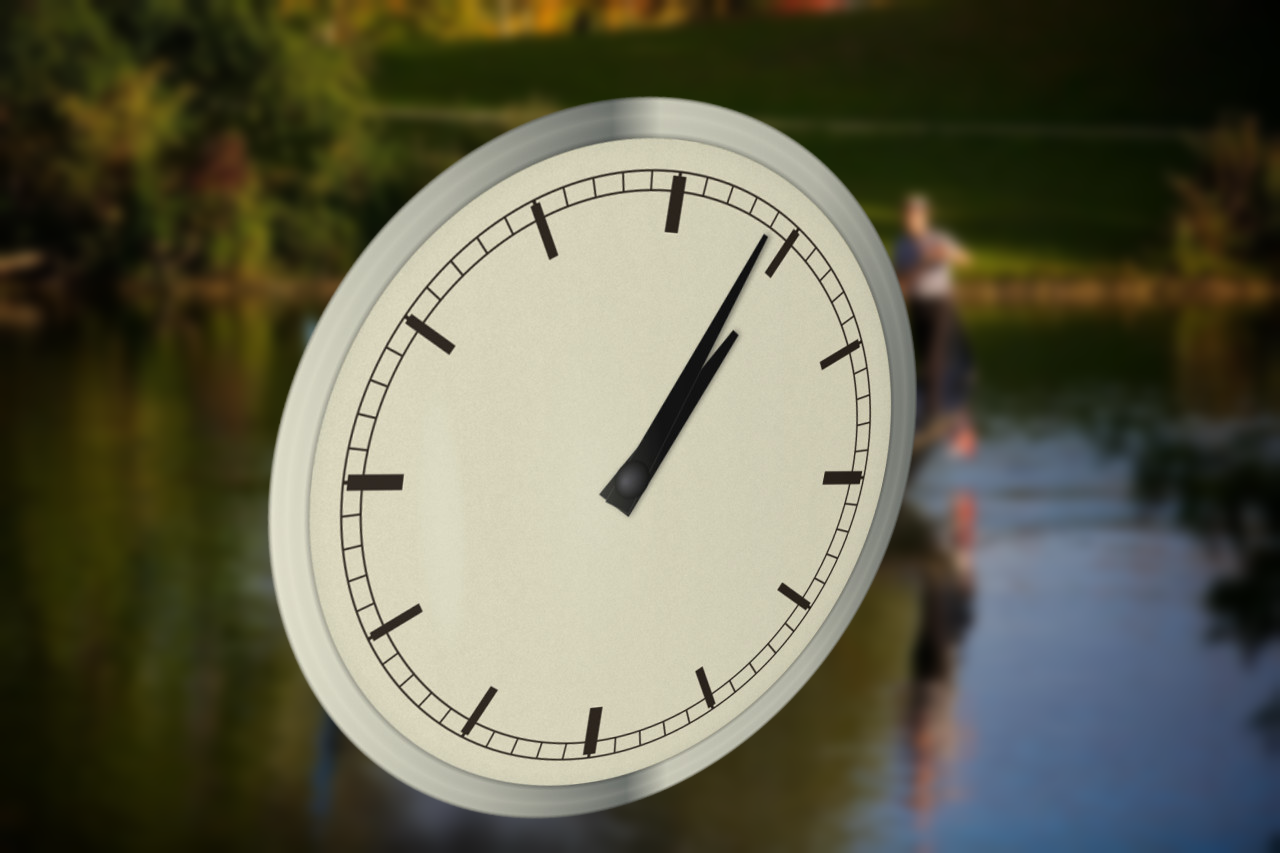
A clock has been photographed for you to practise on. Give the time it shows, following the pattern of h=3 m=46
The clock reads h=1 m=4
